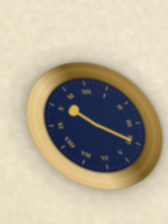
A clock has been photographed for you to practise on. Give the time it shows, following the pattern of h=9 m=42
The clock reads h=10 m=20
